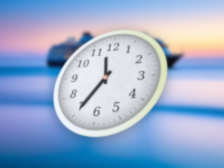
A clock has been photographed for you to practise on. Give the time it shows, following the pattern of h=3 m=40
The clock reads h=11 m=35
